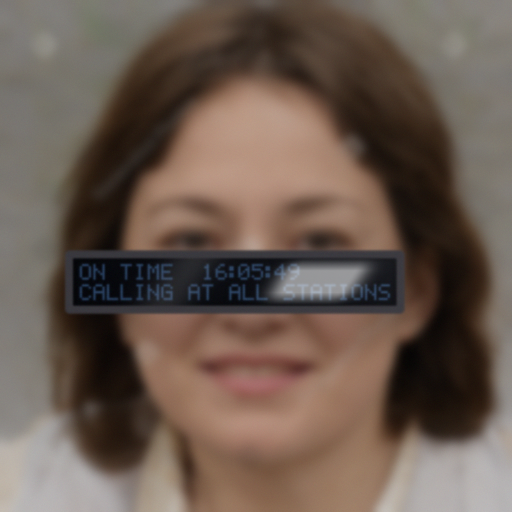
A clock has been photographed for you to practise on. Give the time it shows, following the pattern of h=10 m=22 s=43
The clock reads h=16 m=5 s=49
